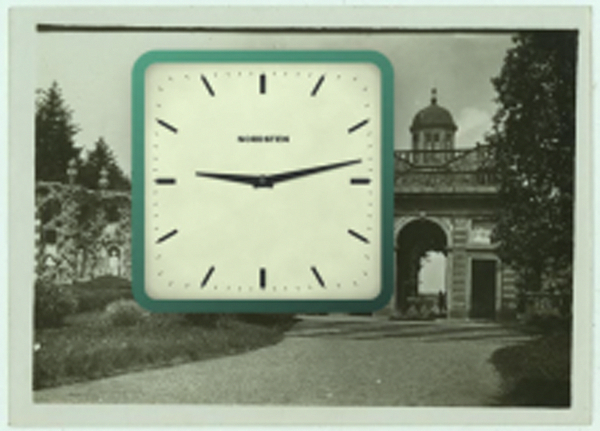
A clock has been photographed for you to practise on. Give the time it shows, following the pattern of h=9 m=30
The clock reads h=9 m=13
